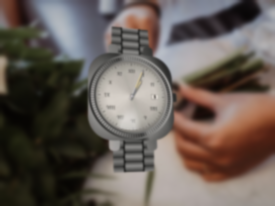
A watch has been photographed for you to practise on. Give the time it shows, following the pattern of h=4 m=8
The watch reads h=1 m=4
